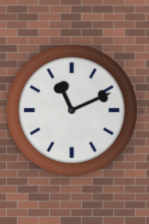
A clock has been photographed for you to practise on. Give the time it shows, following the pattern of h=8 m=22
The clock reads h=11 m=11
